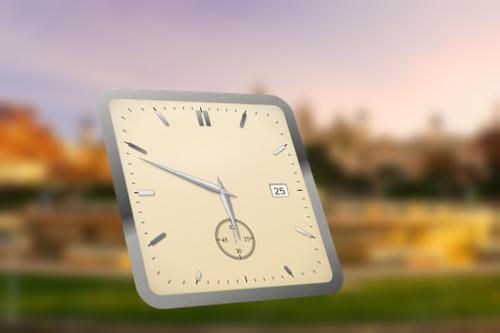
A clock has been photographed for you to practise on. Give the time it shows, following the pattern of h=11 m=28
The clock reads h=5 m=49
